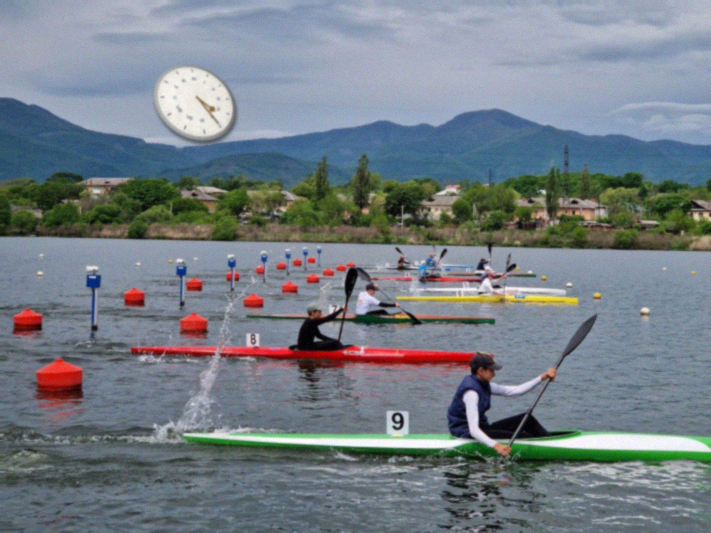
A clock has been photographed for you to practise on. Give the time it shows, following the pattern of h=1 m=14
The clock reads h=4 m=25
